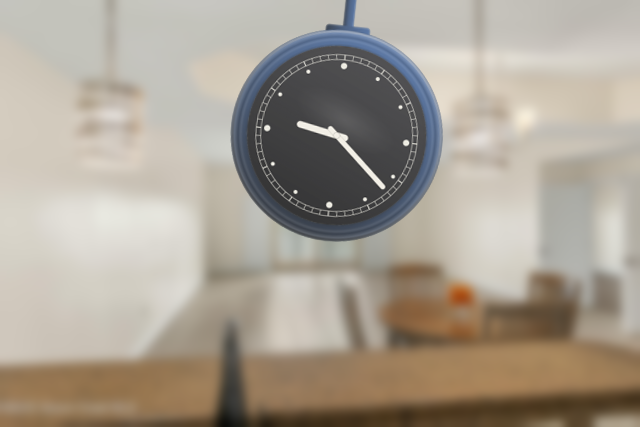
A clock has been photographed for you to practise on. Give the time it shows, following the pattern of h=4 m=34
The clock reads h=9 m=22
